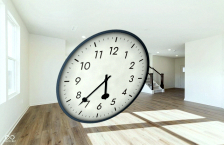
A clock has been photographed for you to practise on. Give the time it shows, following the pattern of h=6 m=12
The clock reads h=5 m=37
